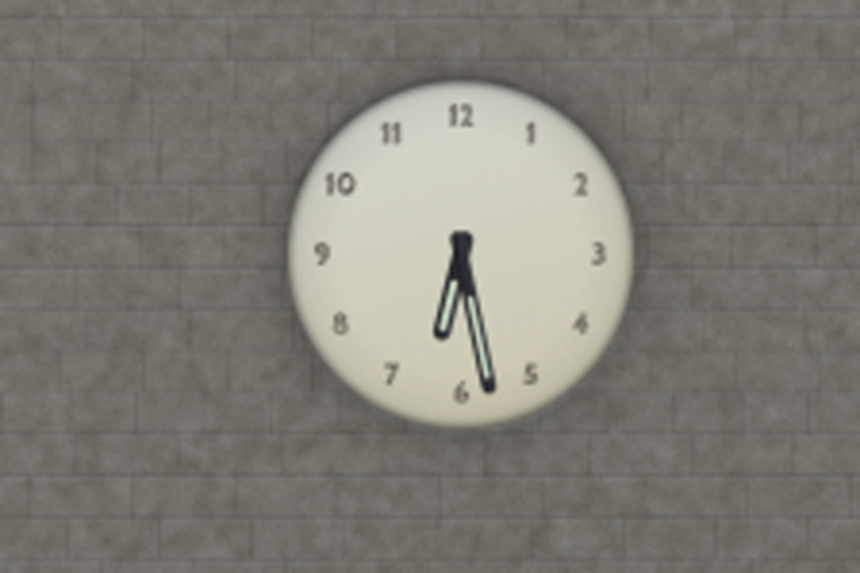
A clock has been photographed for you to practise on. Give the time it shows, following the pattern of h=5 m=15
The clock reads h=6 m=28
